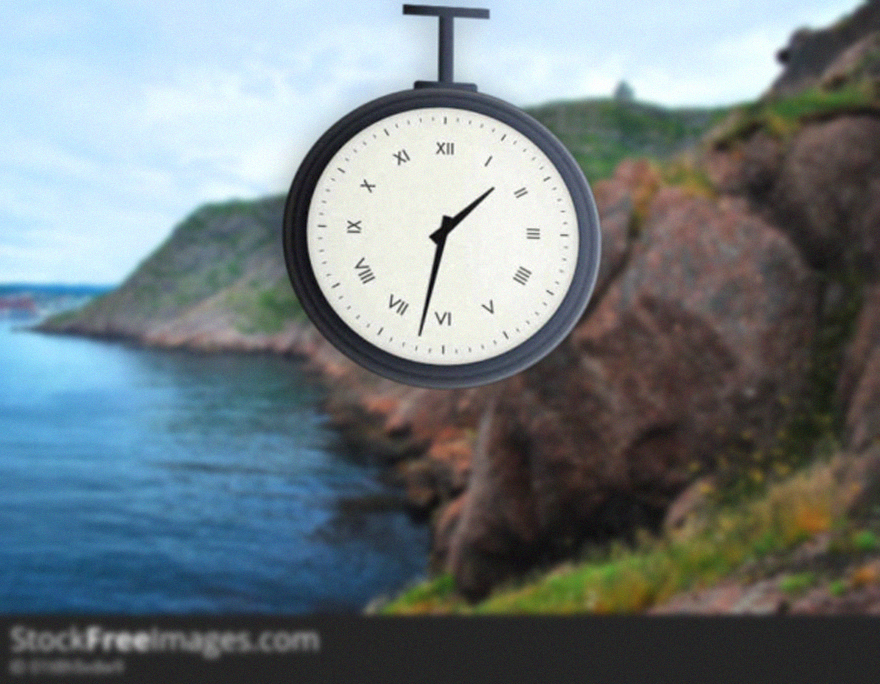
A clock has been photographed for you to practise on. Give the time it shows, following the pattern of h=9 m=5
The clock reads h=1 m=32
